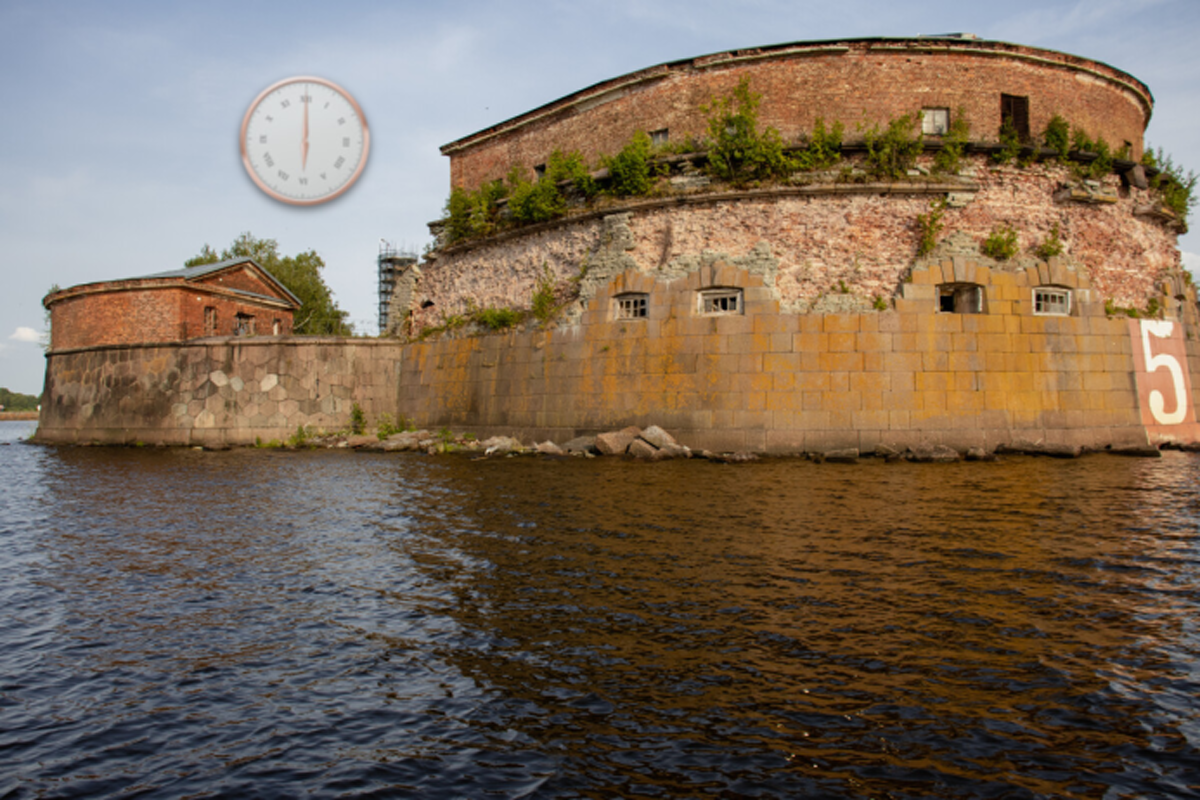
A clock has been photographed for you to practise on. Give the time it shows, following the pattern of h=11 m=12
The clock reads h=6 m=0
